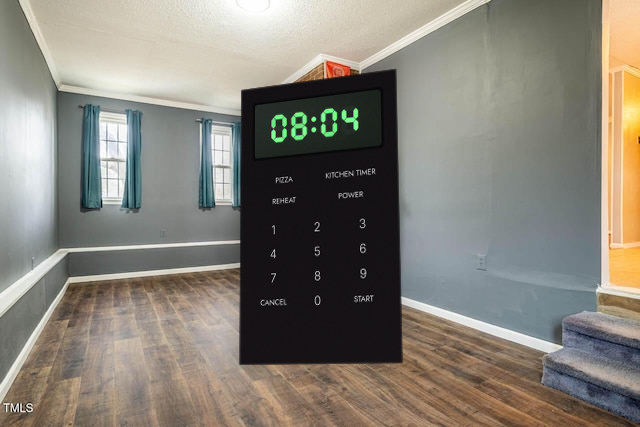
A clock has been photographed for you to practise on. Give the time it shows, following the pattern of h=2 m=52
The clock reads h=8 m=4
